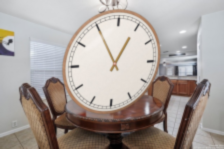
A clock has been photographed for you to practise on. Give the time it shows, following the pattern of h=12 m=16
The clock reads h=12 m=55
